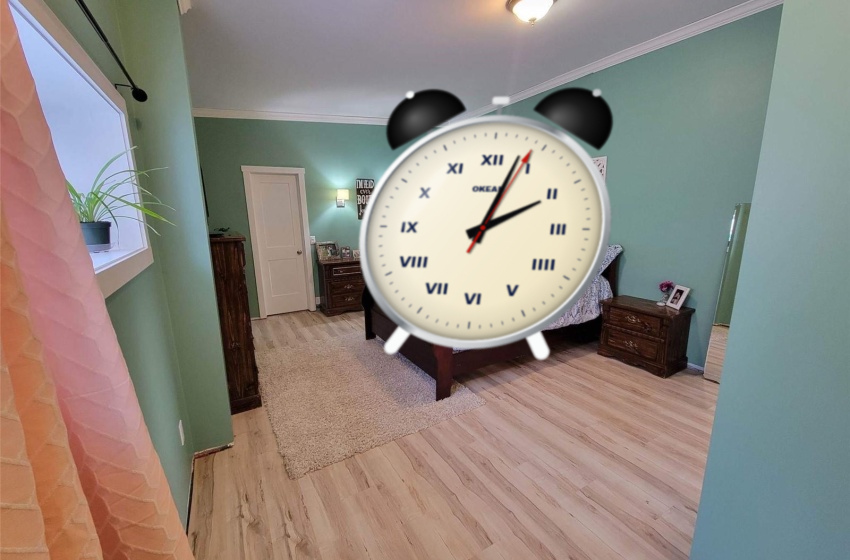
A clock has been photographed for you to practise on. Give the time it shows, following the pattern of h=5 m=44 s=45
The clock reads h=2 m=3 s=4
